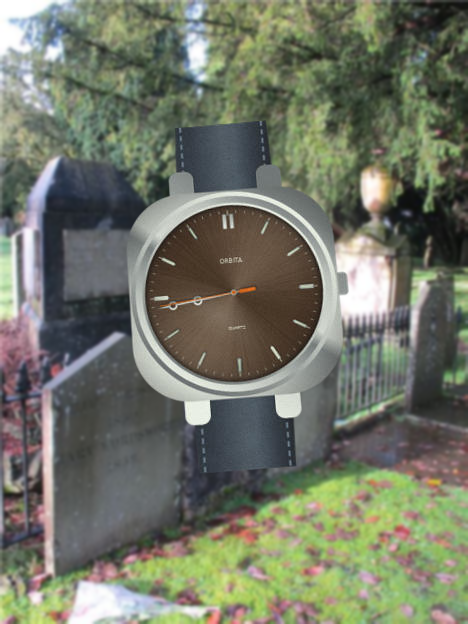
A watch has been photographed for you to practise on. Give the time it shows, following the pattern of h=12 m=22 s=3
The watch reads h=8 m=43 s=44
